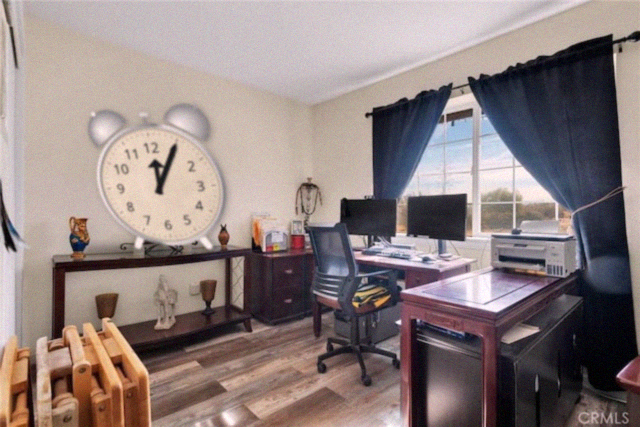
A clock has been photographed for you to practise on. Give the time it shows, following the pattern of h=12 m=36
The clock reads h=12 m=5
